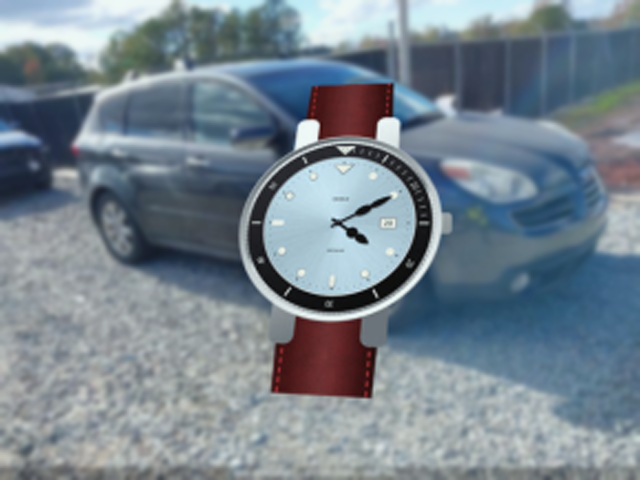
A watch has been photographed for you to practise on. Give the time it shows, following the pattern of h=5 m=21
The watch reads h=4 m=10
